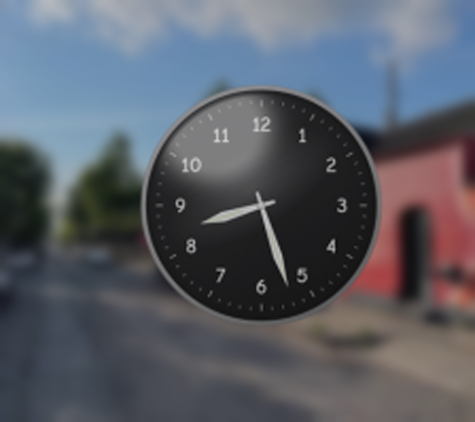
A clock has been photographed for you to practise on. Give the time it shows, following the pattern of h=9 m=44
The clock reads h=8 m=27
